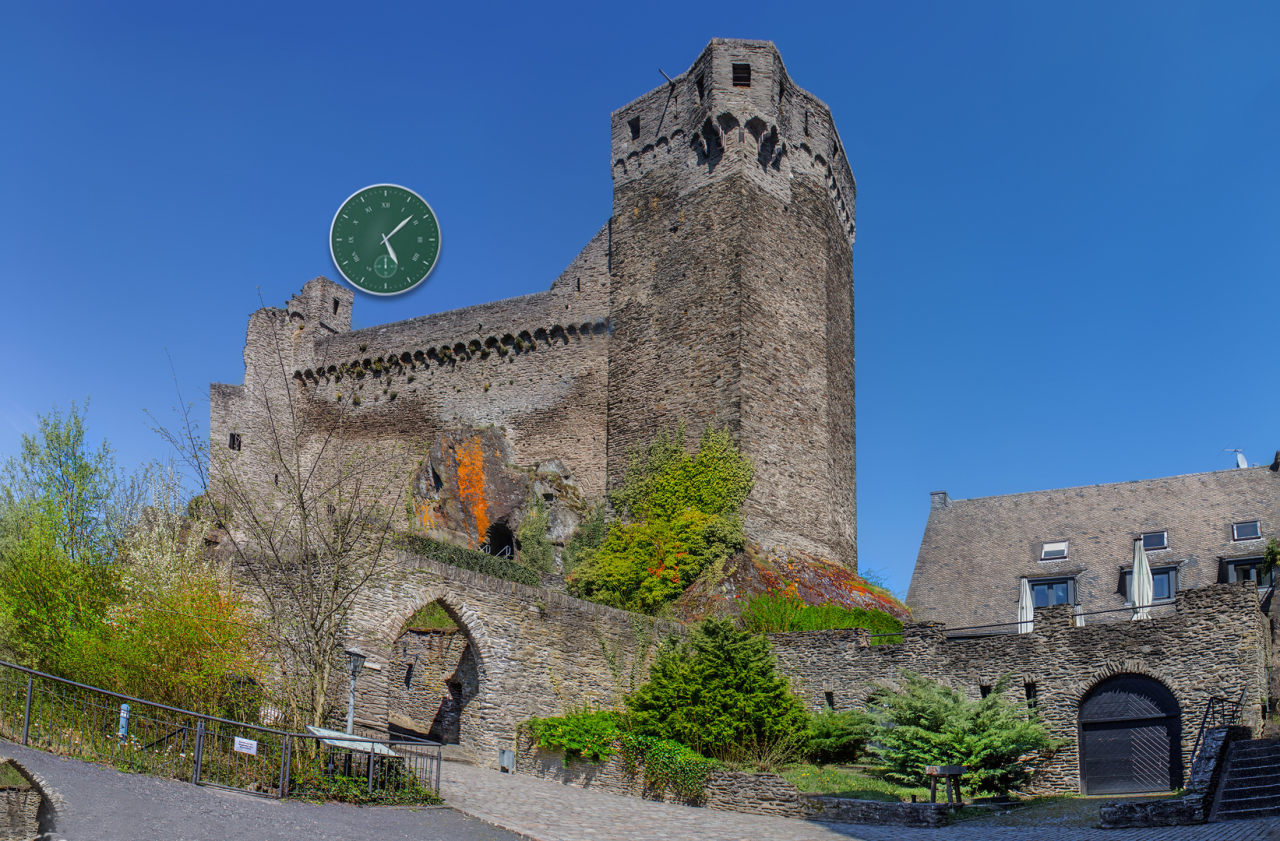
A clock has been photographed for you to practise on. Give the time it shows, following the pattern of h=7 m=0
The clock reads h=5 m=8
